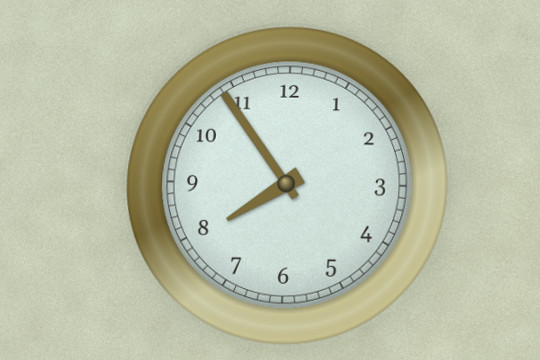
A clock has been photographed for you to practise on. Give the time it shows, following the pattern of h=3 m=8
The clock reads h=7 m=54
